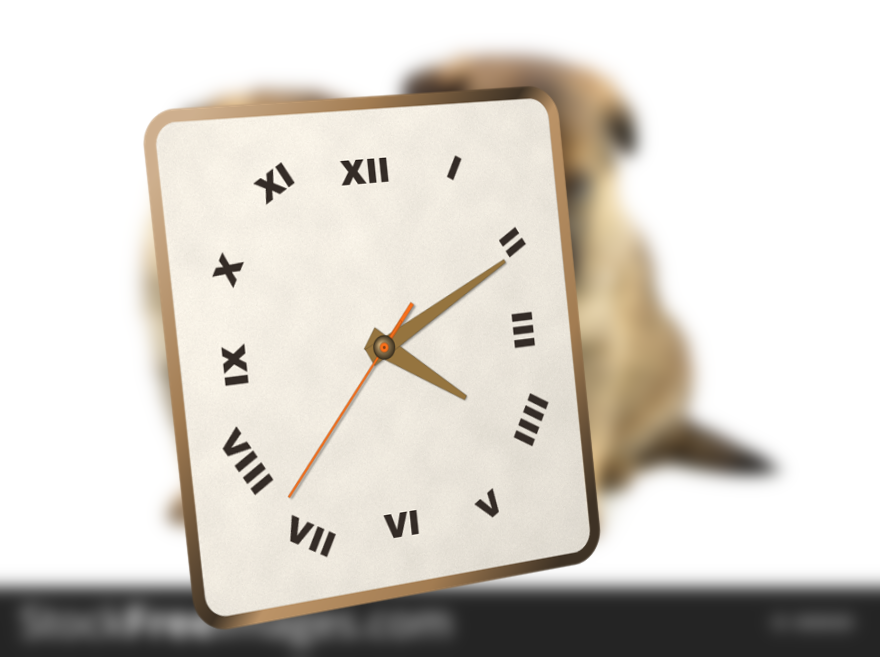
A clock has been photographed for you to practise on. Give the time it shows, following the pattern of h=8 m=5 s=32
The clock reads h=4 m=10 s=37
